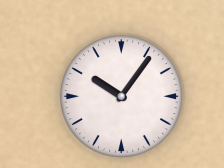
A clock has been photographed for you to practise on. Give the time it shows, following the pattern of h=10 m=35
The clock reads h=10 m=6
